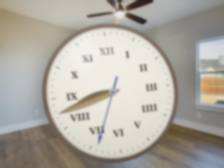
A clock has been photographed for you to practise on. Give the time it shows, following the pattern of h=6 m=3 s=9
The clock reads h=8 m=42 s=34
